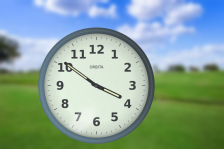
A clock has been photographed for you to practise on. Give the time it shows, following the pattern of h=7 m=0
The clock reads h=3 m=51
